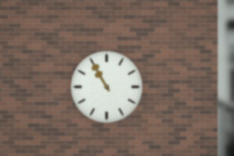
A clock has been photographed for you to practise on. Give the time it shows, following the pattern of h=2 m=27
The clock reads h=10 m=55
